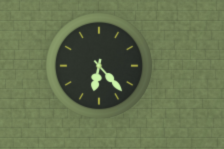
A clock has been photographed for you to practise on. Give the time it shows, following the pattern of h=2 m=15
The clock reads h=6 m=23
